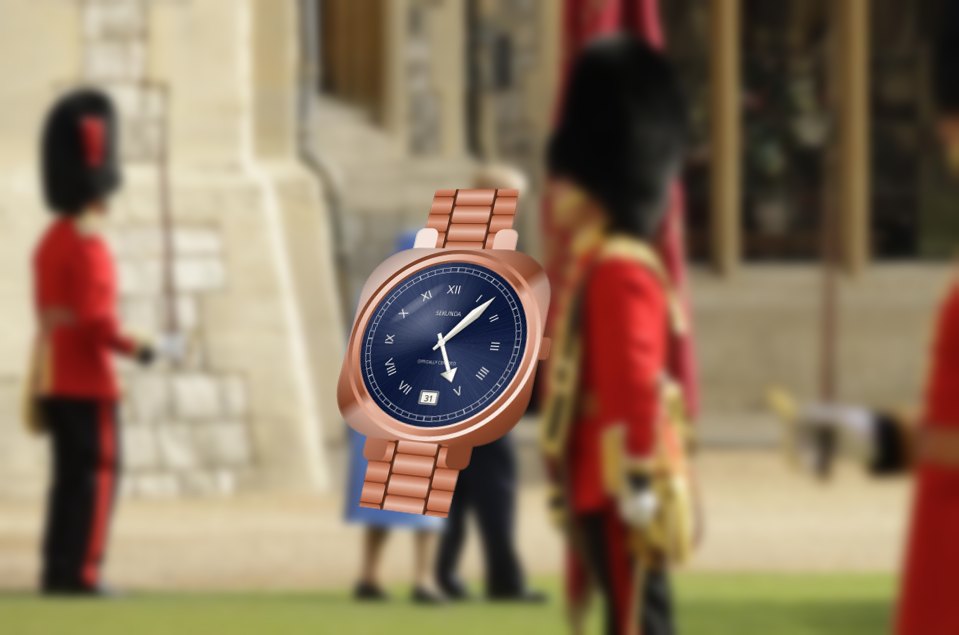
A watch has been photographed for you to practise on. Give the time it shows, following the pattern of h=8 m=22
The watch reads h=5 m=7
